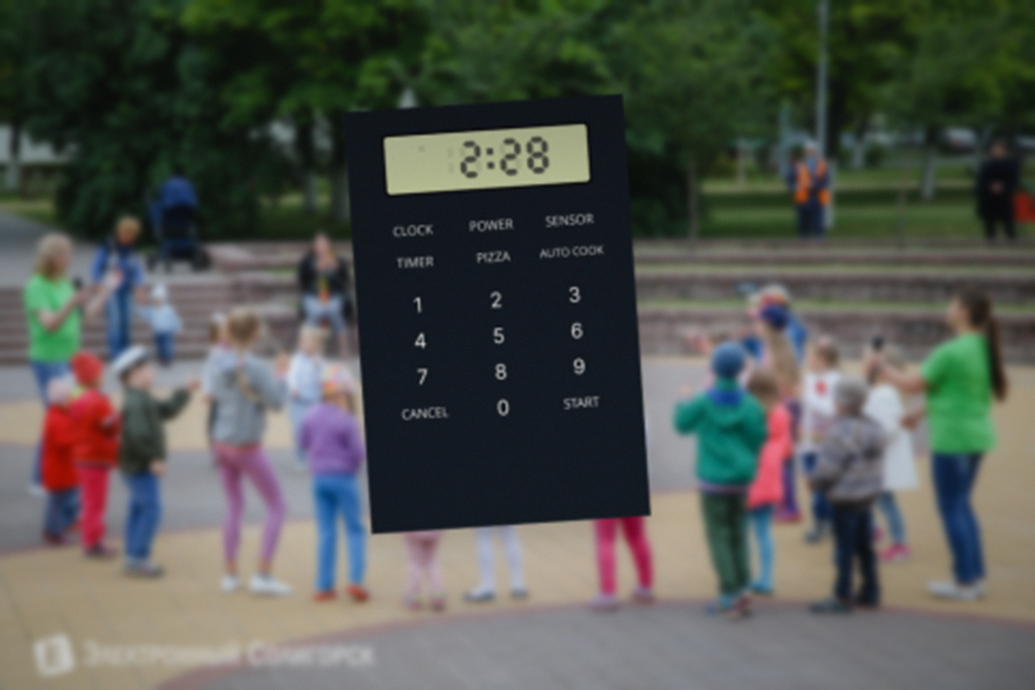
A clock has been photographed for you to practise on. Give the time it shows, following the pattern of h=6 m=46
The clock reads h=2 m=28
